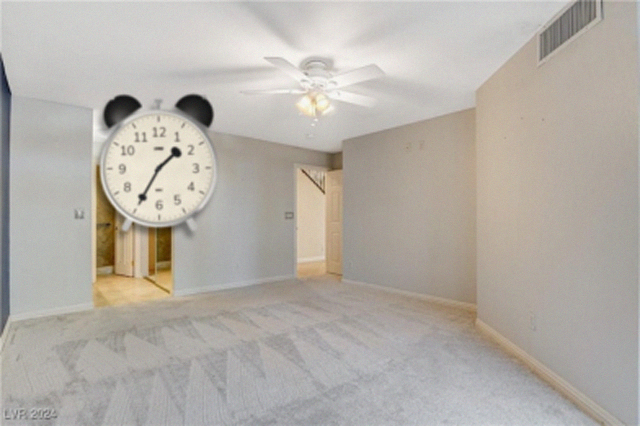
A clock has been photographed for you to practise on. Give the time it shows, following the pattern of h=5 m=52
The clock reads h=1 m=35
